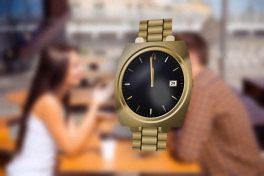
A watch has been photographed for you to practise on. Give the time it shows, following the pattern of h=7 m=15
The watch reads h=11 m=59
